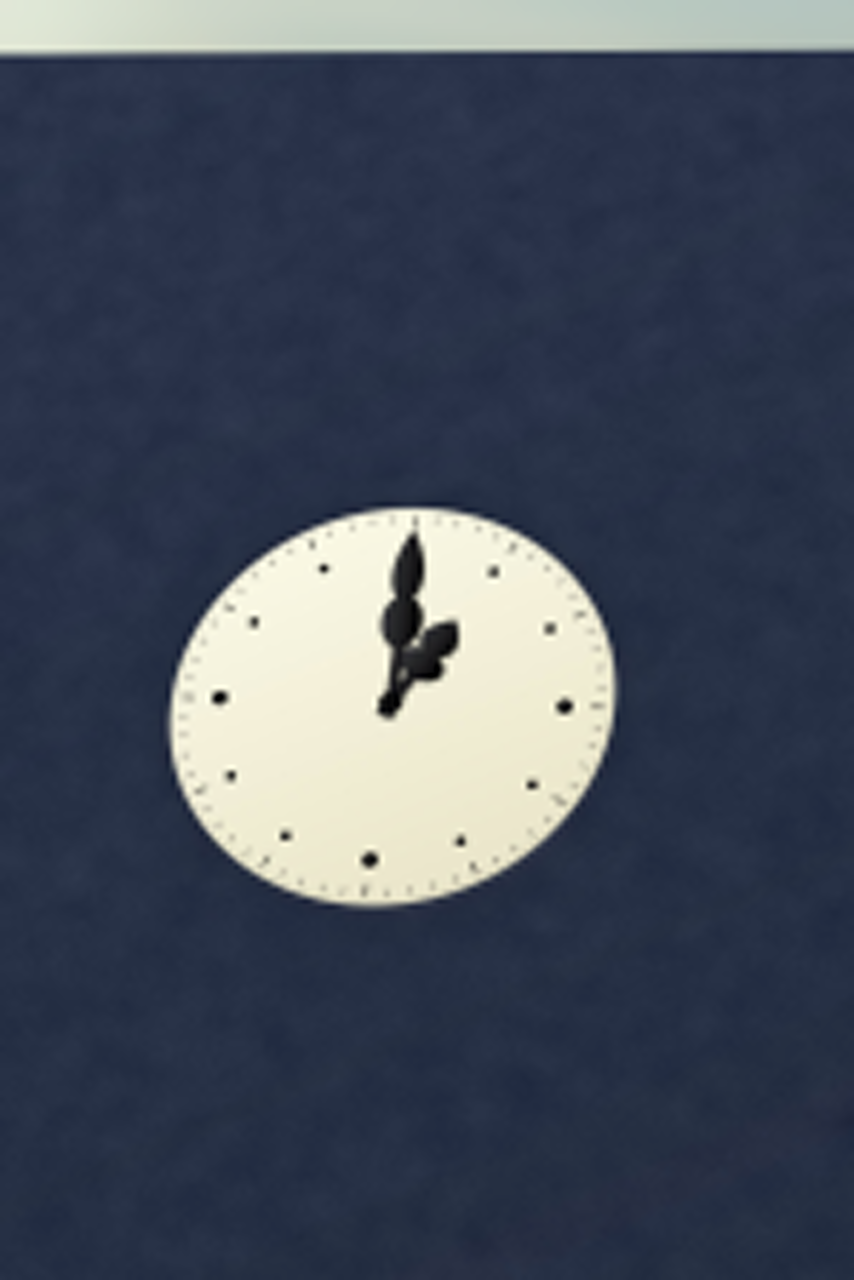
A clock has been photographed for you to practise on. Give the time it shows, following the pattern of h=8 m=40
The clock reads h=1 m=0
